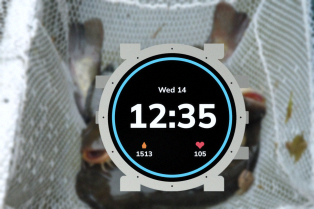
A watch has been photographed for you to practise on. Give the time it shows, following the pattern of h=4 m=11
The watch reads h=12 m=35
